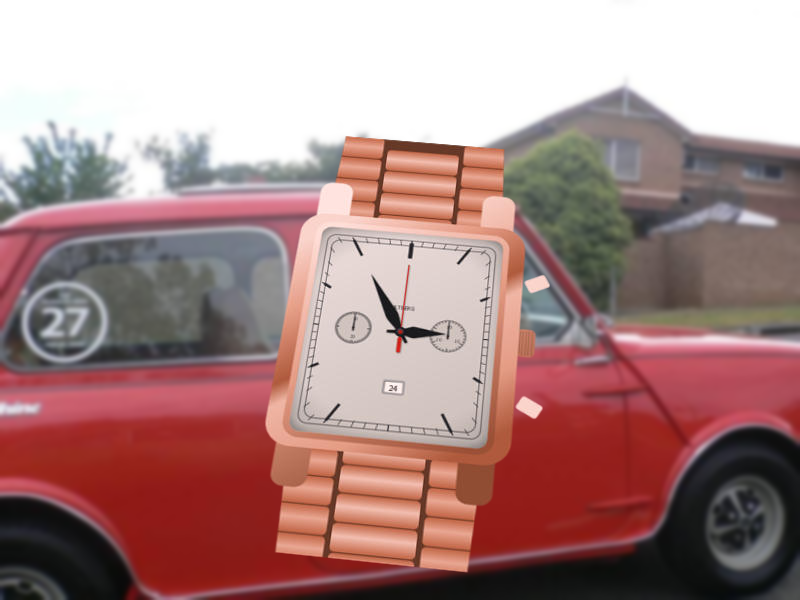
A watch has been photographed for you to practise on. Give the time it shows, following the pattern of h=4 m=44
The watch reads h=2 m=55
